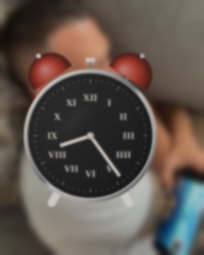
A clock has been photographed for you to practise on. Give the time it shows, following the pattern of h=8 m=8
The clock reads h=8 m=24
